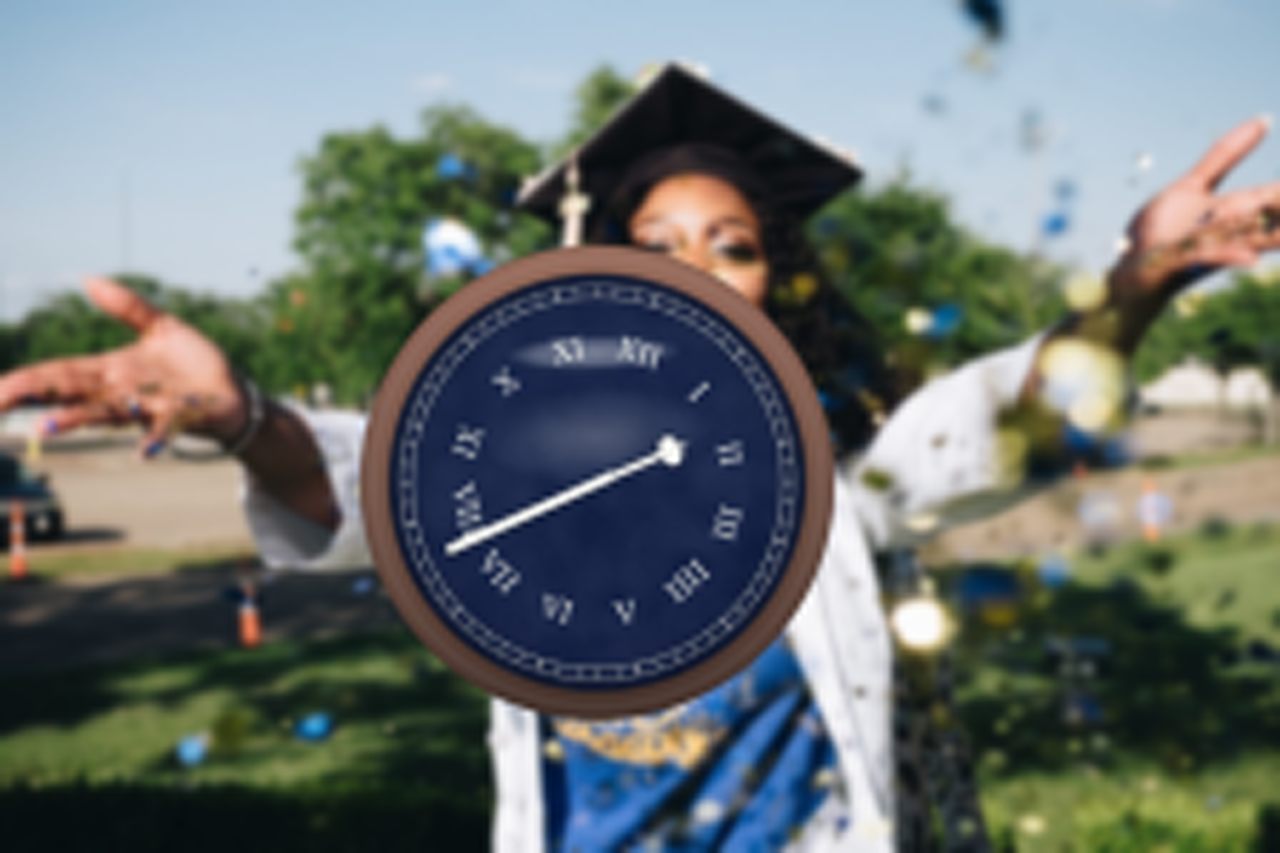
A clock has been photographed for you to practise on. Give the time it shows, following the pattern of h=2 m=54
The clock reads h=1 m=38
